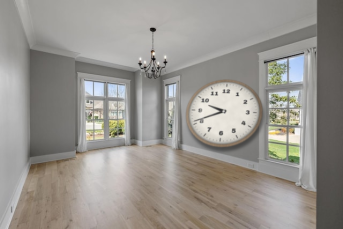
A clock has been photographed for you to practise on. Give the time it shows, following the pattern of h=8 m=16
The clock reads h=9 m=41
